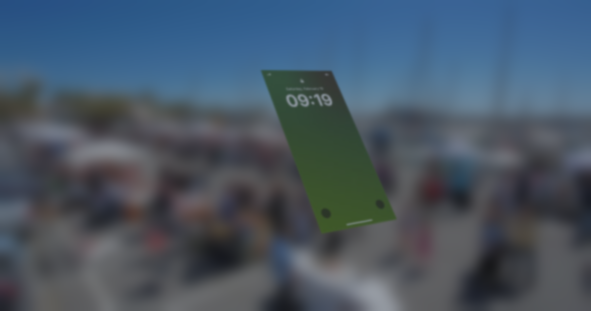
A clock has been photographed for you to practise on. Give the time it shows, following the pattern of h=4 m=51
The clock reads h=9 m=19
